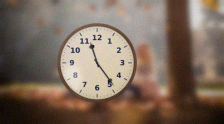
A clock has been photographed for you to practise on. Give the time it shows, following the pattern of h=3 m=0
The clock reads h=11 m=24
